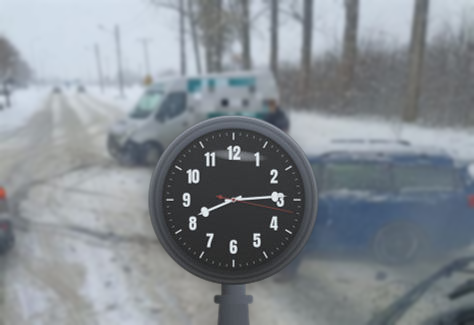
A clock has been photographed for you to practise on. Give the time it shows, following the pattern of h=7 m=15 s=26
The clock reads h=8 m=14 s=17
